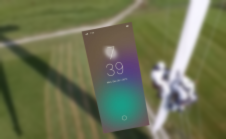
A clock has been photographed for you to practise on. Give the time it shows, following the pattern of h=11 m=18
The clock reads h=7 m=39
